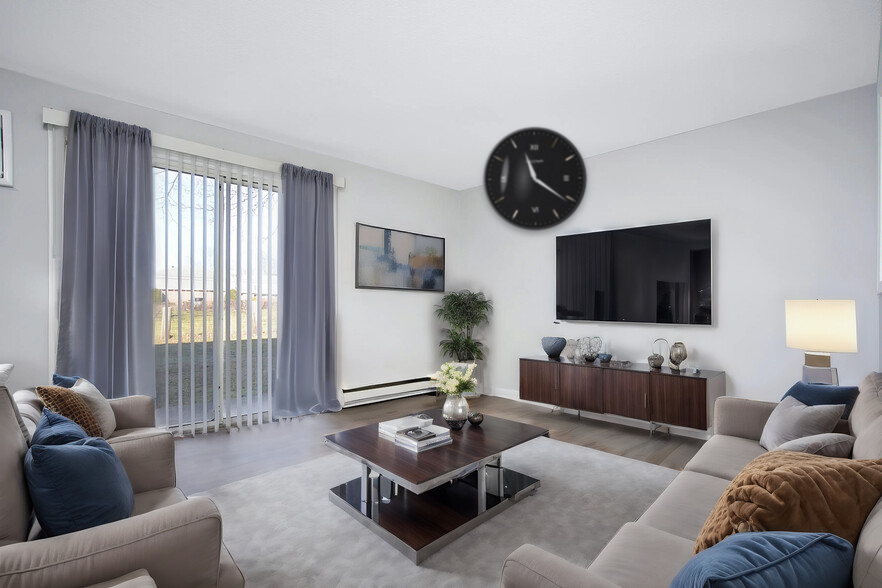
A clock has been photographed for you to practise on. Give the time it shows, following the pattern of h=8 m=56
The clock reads h=11 m=21
